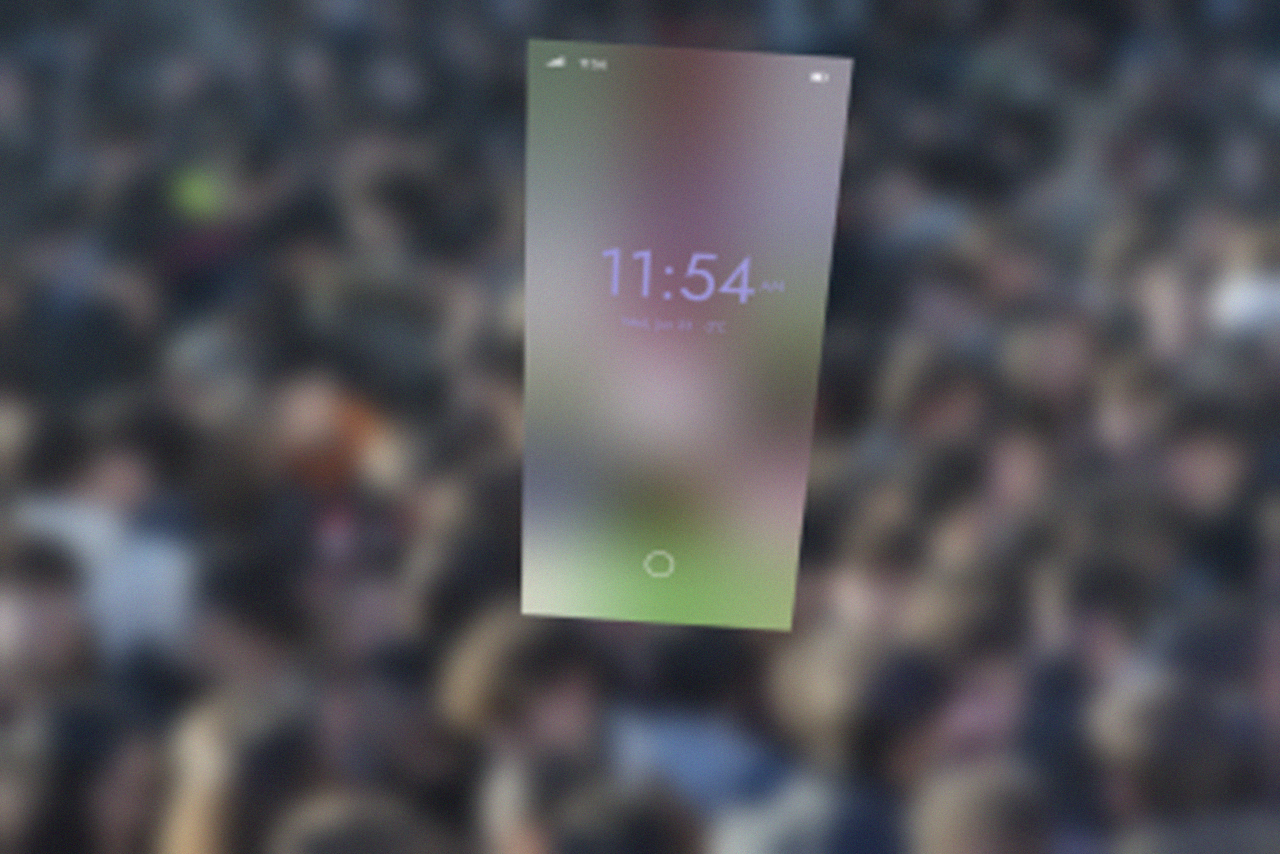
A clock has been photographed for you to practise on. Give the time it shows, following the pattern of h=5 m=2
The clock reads h=11 m=54
